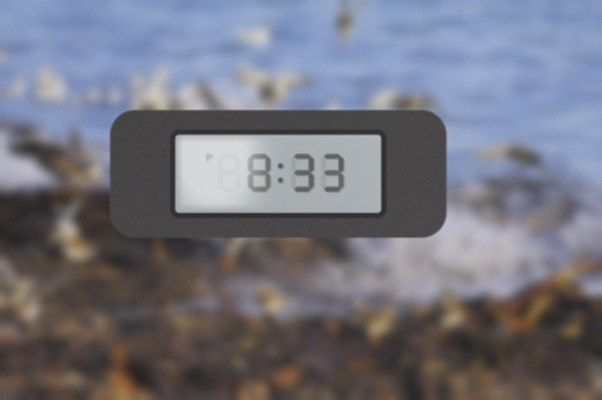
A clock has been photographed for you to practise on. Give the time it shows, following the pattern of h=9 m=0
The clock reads h=8 m=33
